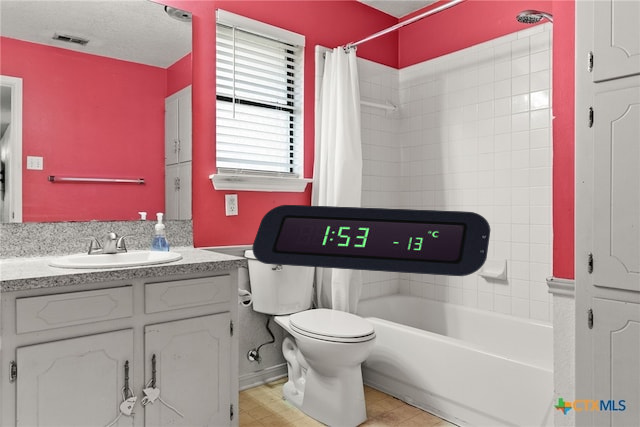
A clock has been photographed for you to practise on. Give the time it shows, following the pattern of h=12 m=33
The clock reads h=1 m=53
